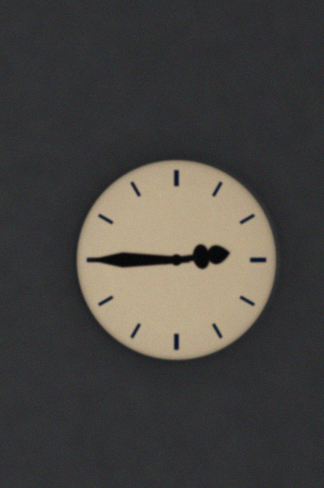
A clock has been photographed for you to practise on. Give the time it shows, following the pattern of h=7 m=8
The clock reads h=2 m=45
